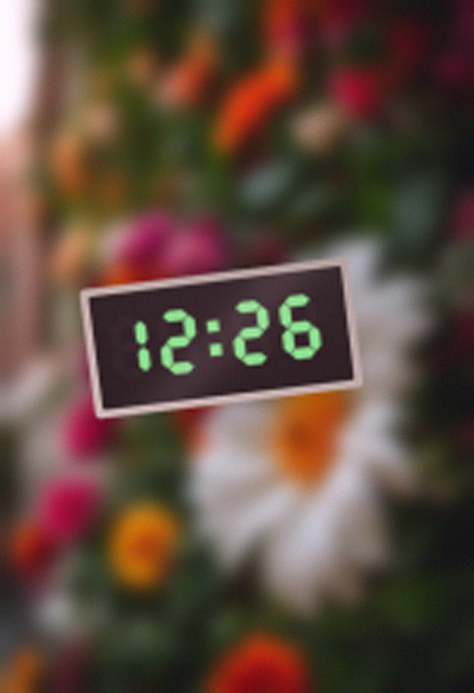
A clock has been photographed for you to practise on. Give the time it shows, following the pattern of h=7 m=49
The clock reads h=12 m=26
